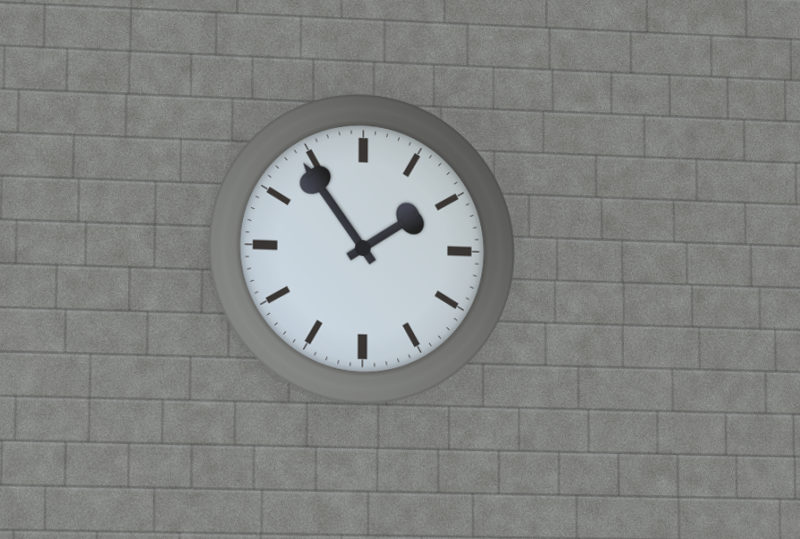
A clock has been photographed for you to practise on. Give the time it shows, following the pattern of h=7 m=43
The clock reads h=1 m=54
